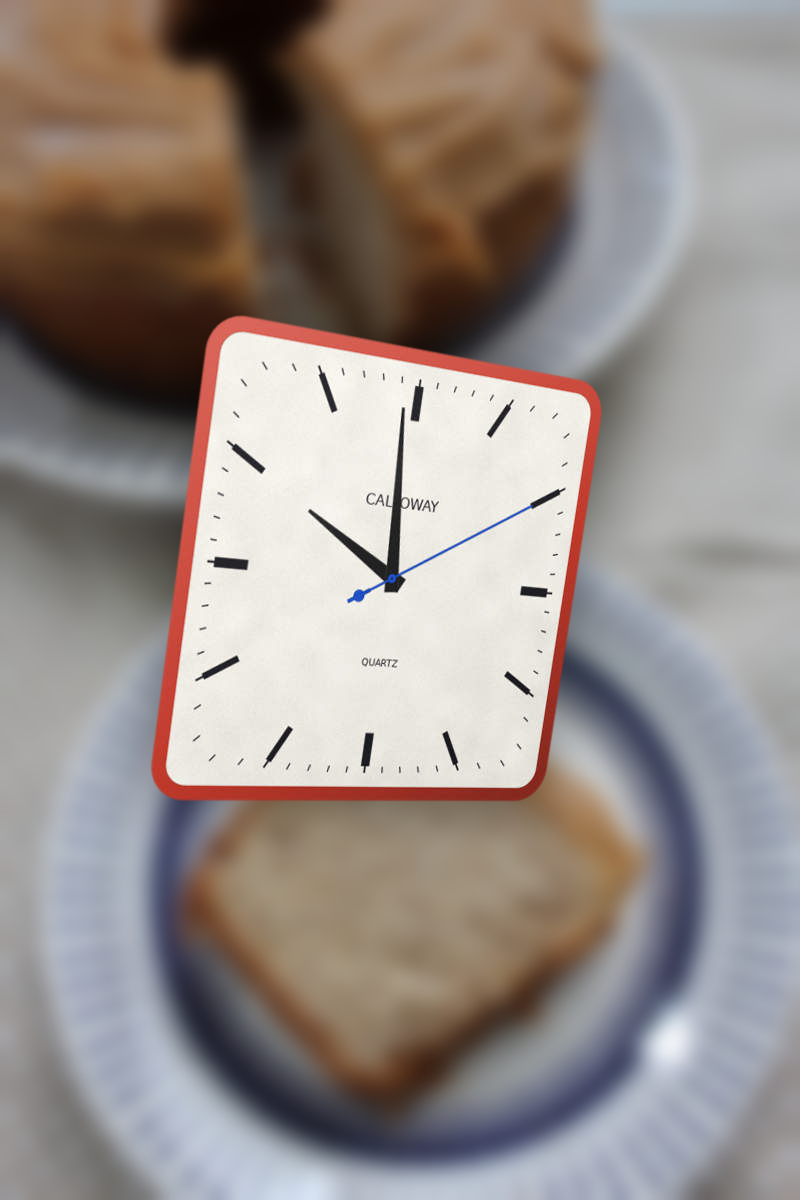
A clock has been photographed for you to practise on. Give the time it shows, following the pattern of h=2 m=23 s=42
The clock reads h=9 m=59 s=10
